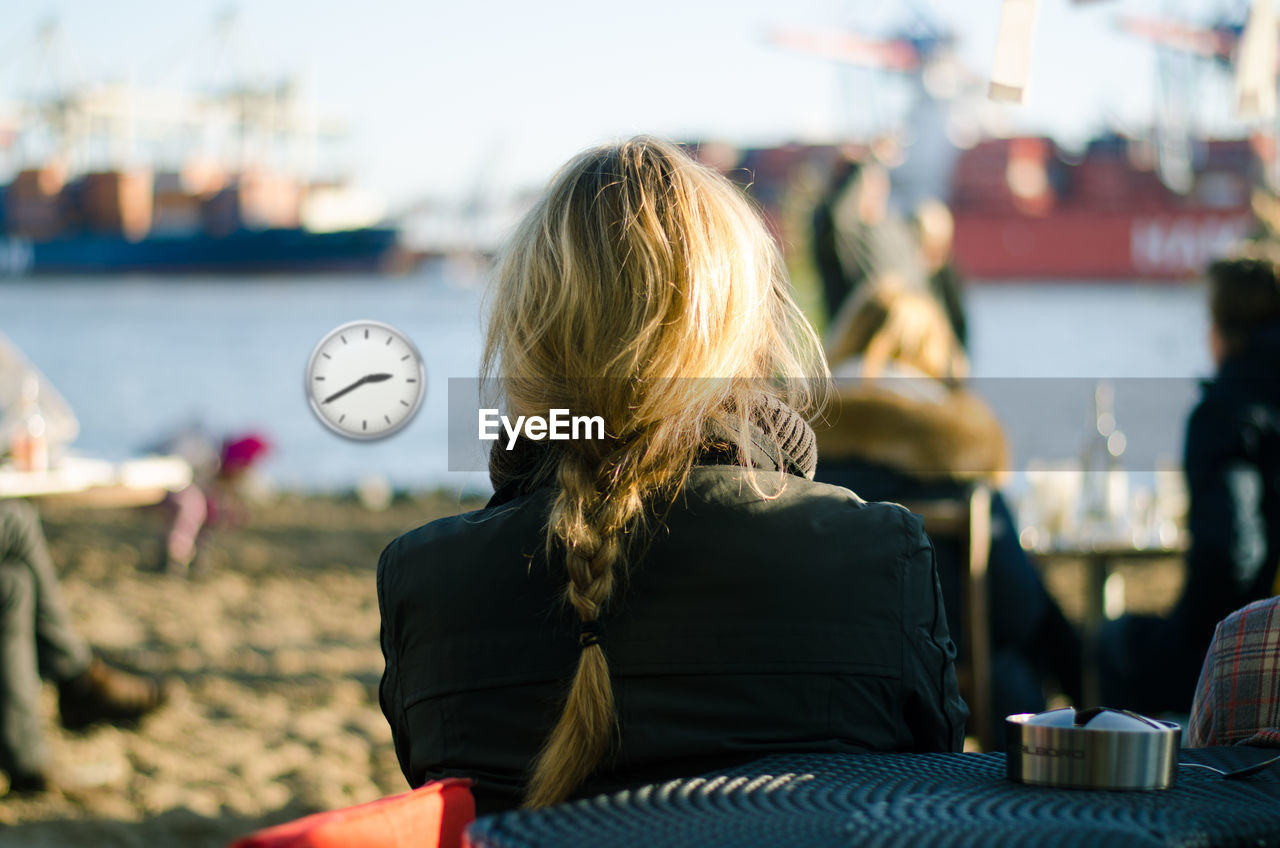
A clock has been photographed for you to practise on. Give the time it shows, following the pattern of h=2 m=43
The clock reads h=2 m=40
